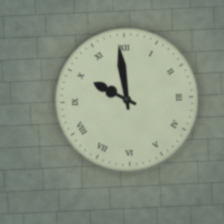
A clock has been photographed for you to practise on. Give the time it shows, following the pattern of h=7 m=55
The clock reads h=9 m=59
